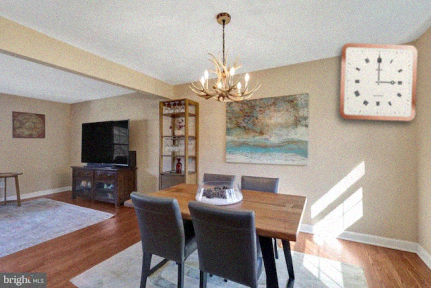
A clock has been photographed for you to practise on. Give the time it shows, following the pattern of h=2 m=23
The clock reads h=3 m=0
